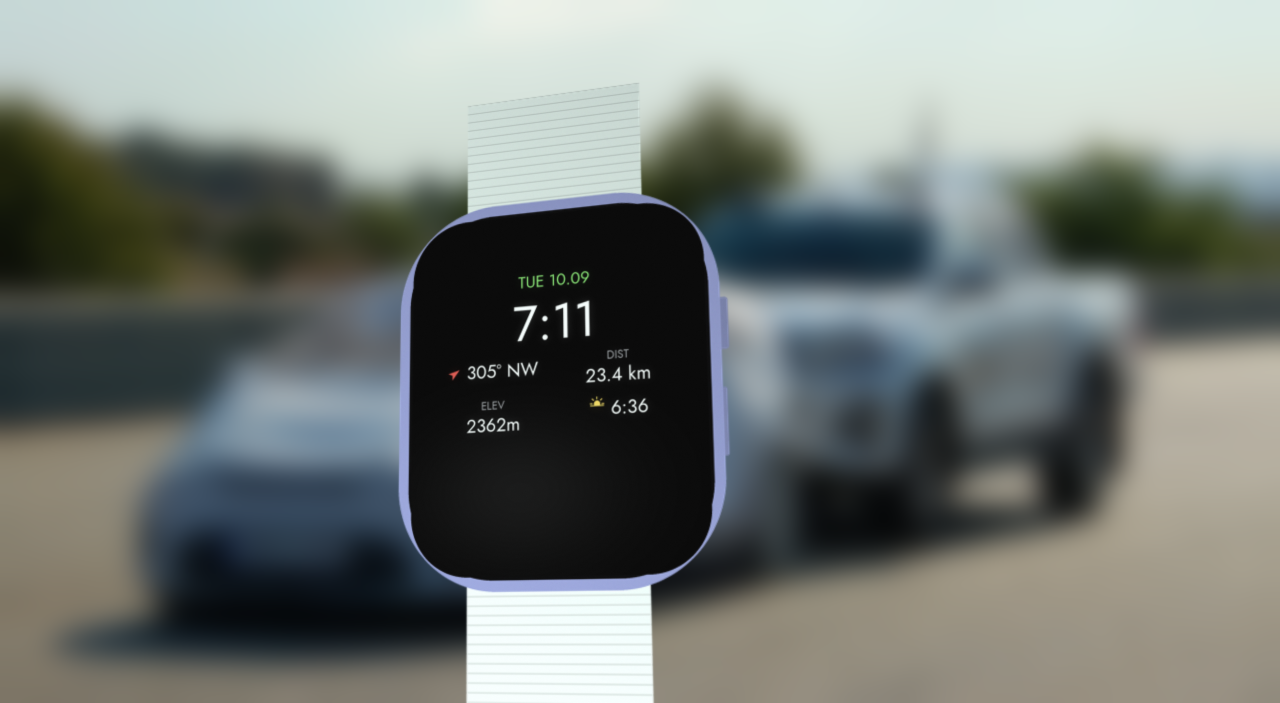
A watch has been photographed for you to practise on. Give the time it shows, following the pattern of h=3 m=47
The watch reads h=7 m=11
